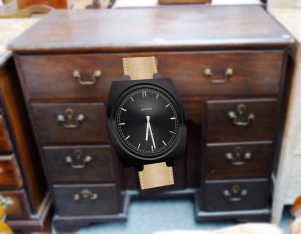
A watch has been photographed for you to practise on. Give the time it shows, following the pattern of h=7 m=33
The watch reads h=6 m=29
